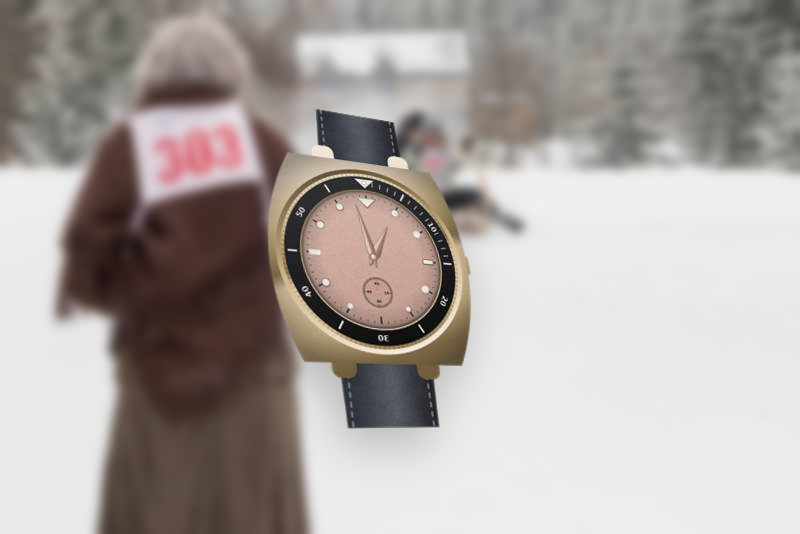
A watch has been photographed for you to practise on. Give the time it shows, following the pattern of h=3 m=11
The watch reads h=12 m=58
